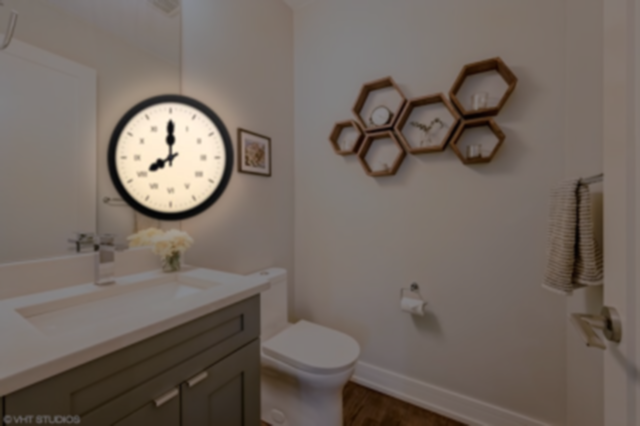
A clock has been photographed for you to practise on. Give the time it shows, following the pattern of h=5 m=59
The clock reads h=8 m=0
